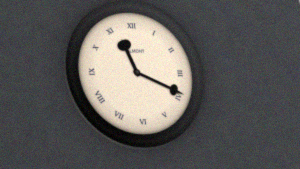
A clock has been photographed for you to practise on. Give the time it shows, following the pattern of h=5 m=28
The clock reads h=11 m=19
